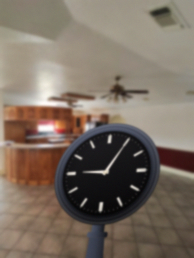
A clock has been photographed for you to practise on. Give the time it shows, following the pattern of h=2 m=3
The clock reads h=9 m=5
